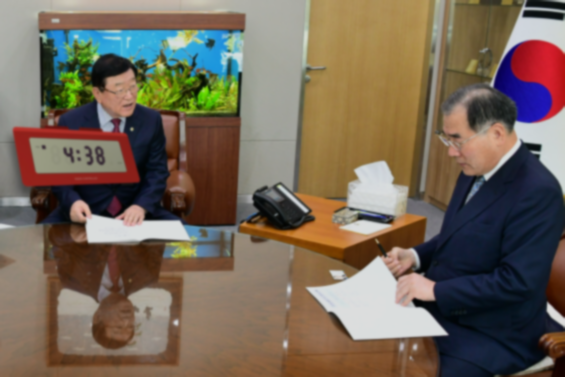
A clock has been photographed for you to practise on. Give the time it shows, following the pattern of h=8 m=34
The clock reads h=4 m=38
